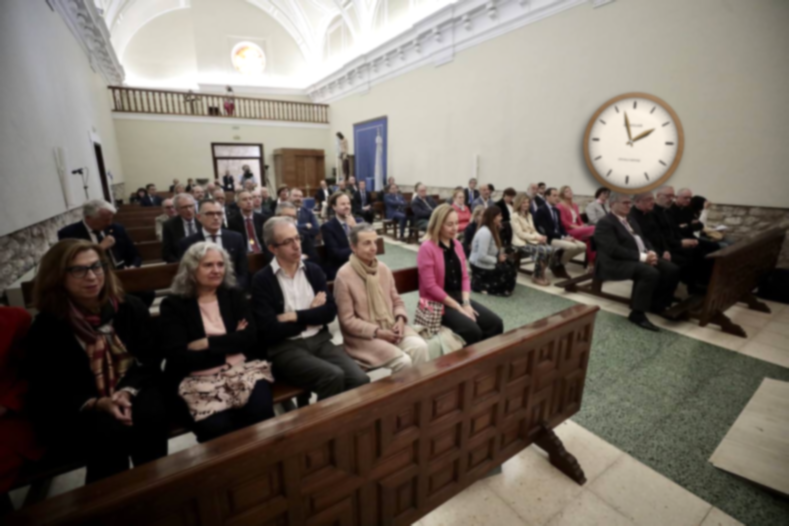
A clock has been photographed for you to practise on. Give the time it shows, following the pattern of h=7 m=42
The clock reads h=1 m=57
